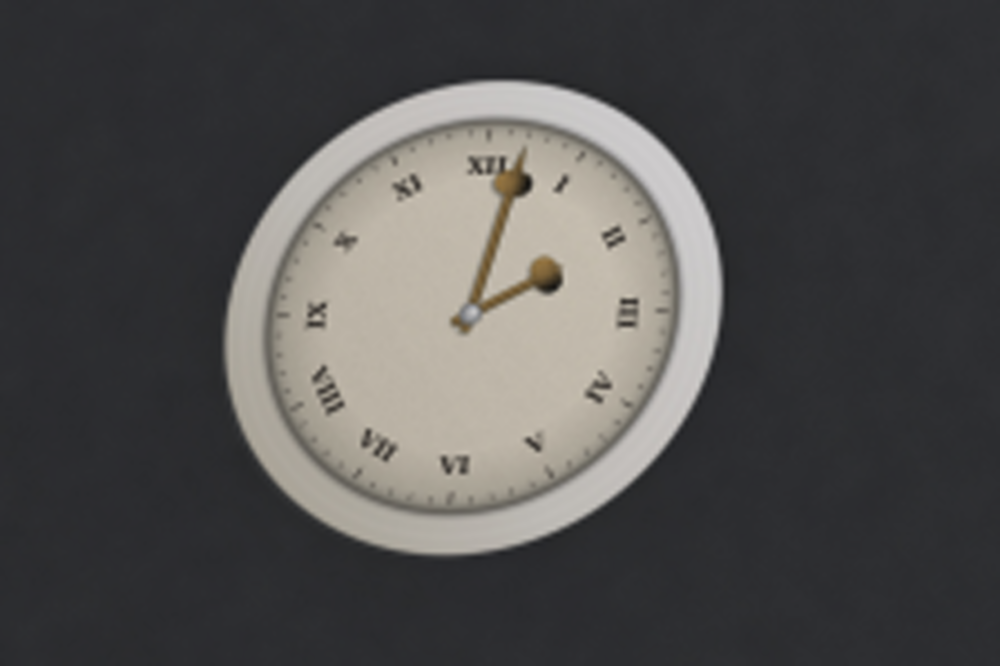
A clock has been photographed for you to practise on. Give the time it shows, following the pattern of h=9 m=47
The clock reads h=2 m=2
